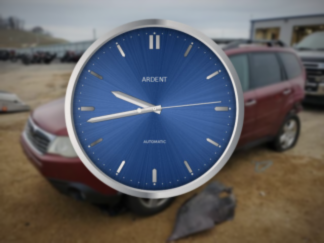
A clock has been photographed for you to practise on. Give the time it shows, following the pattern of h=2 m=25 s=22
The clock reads h=9 m=43 s=14
